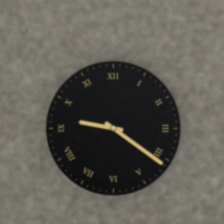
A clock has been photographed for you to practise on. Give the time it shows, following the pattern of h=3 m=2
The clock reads h=9 m=21
